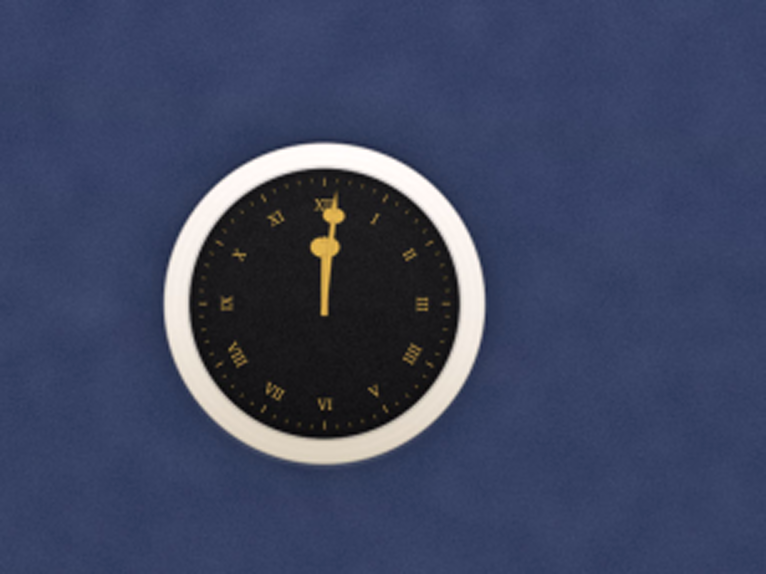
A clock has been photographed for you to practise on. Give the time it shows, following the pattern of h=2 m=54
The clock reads h=12 m=1
